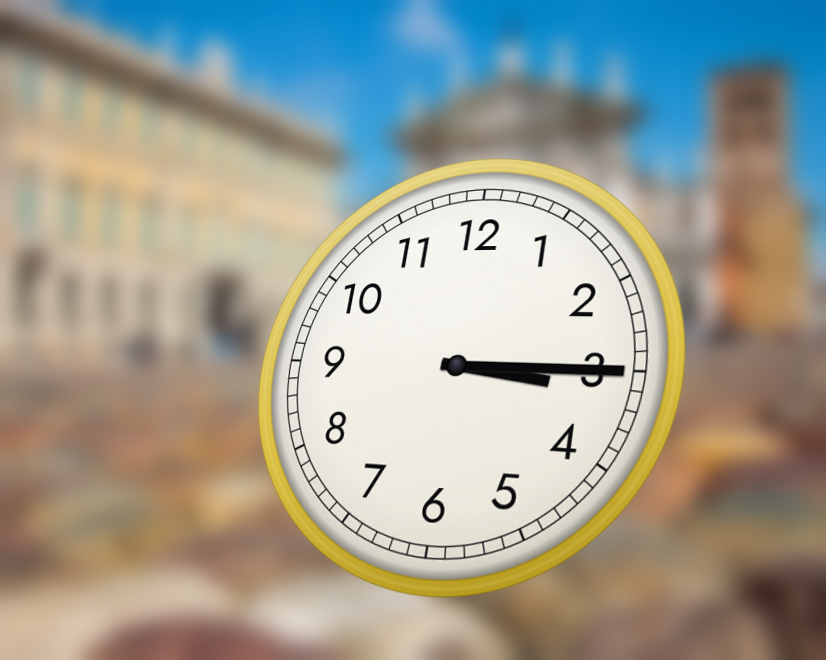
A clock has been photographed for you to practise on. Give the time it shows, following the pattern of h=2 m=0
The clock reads h=3 m=15
